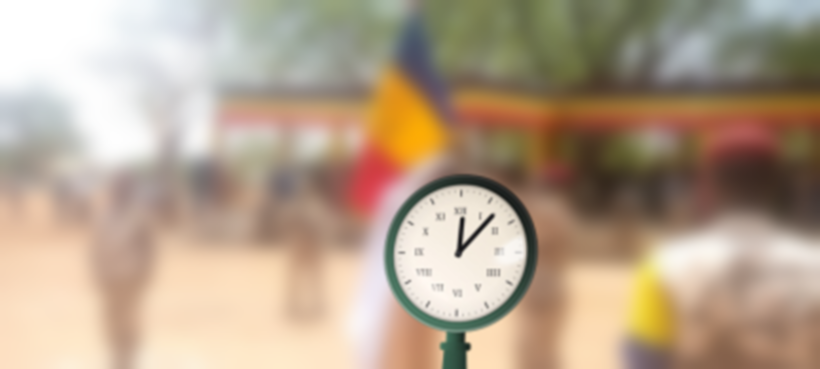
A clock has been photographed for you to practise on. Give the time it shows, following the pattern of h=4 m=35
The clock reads h=12 m=7
